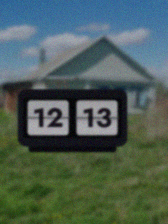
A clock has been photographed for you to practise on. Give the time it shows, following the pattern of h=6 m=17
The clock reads h=12 m=13
